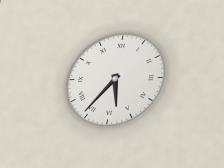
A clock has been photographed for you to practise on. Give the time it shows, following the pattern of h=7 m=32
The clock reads h=5 m=36
